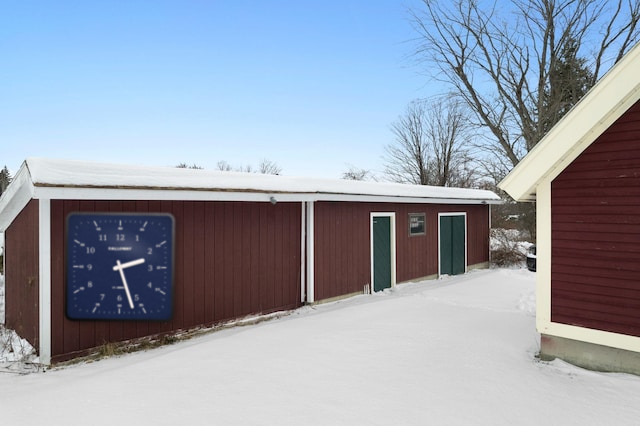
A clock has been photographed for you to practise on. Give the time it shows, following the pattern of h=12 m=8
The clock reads h=2 m=27
